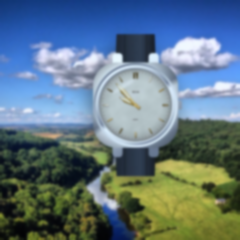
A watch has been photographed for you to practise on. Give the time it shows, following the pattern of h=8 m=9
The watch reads h=9 m=53
